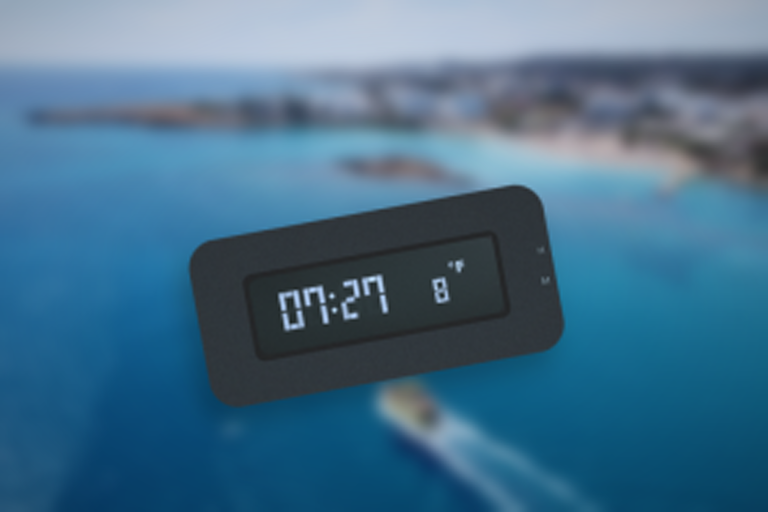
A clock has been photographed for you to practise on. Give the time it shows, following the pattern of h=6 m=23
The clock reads h=7 m=27
